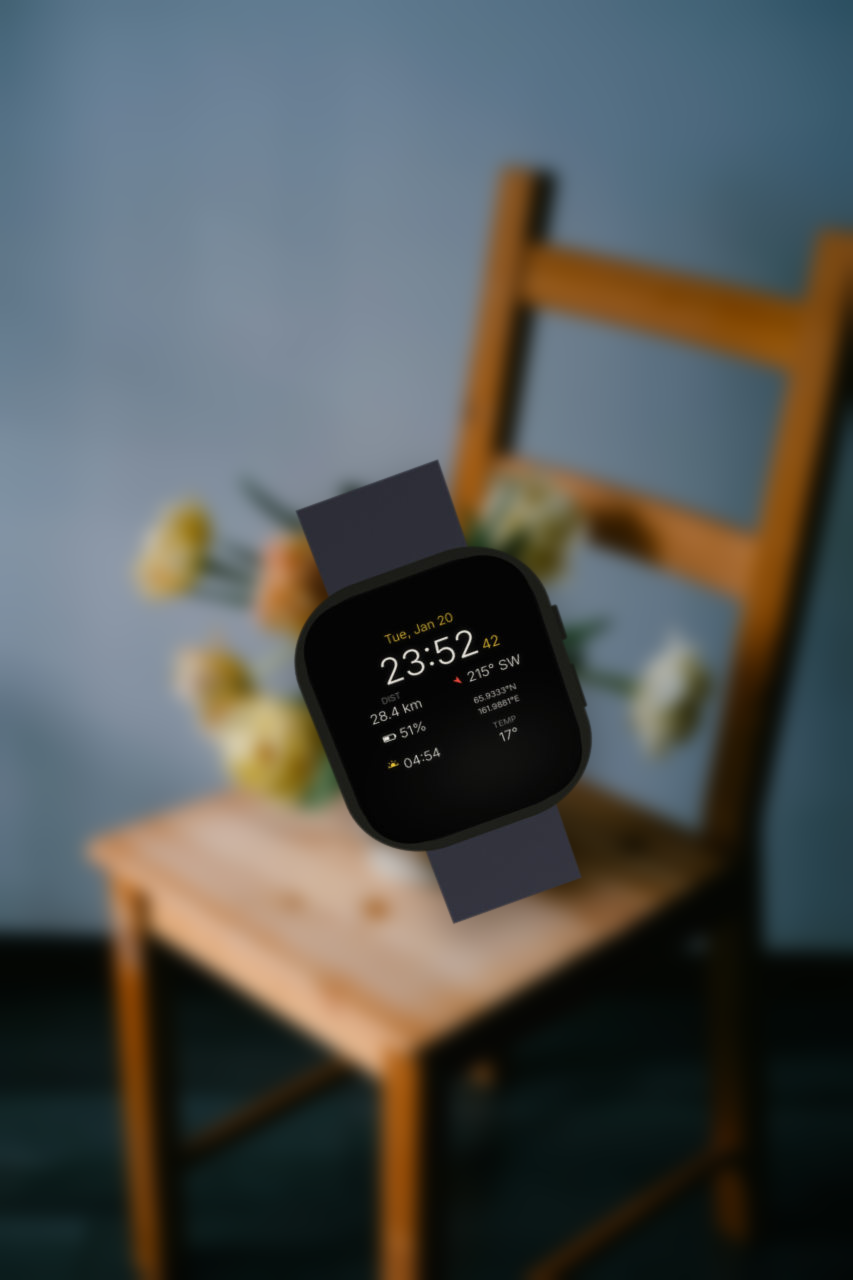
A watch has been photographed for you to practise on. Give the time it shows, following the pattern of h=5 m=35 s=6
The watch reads h=23 m=52 s=42
